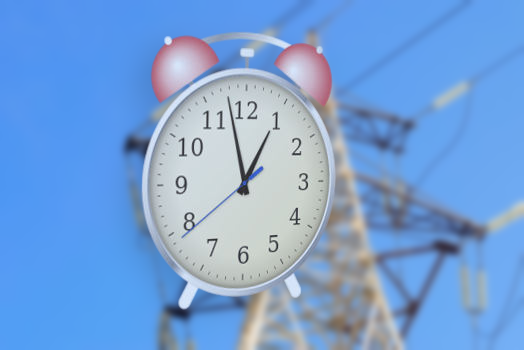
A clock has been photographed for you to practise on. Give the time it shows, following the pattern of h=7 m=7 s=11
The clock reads h=12 m=57 s=39
